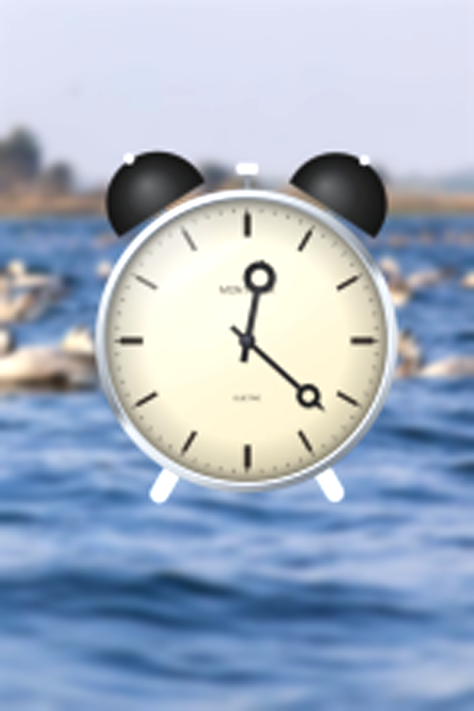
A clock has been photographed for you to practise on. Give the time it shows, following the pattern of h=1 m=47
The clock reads h=12 m=22
